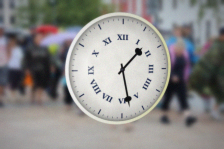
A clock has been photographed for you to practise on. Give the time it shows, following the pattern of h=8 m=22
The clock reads h=1 m=28
